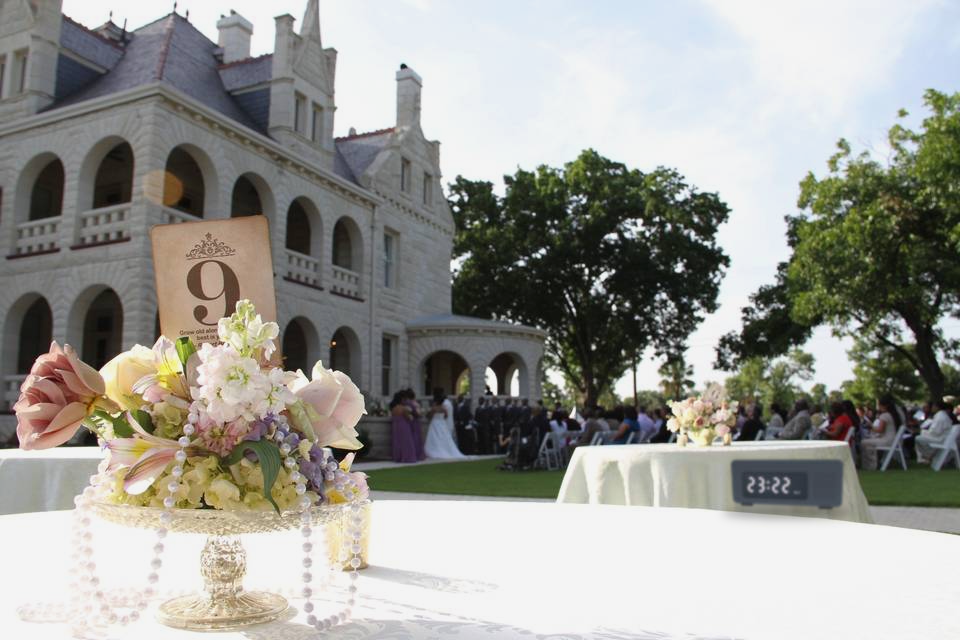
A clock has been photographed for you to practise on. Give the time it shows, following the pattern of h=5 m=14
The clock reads h=23 m=22
